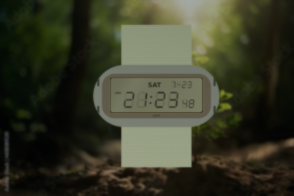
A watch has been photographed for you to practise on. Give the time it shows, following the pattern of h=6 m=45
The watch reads h=21 m=23
